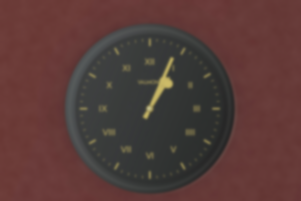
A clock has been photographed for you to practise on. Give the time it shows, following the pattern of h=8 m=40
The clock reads h=1 m=4
